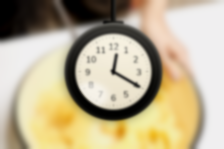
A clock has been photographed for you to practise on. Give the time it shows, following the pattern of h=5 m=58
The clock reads h=12 m=20
